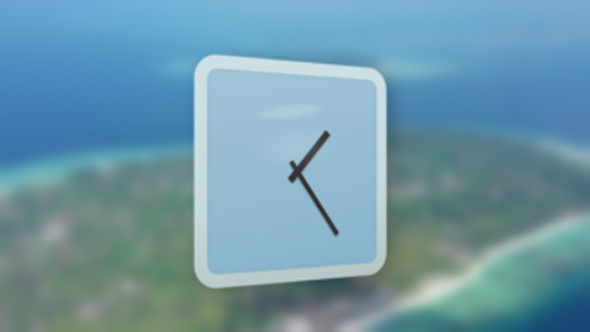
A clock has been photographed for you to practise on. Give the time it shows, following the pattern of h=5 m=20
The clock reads h=1 m=24
